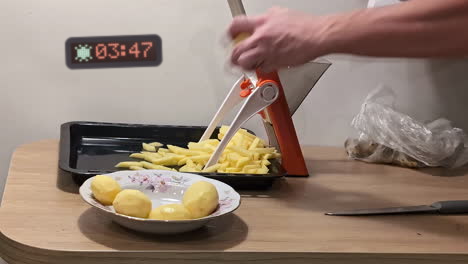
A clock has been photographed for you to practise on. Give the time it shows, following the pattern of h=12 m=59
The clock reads h=3 m=47
